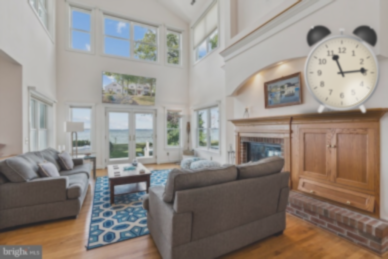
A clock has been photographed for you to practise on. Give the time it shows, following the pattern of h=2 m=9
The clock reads h=11 m=14
